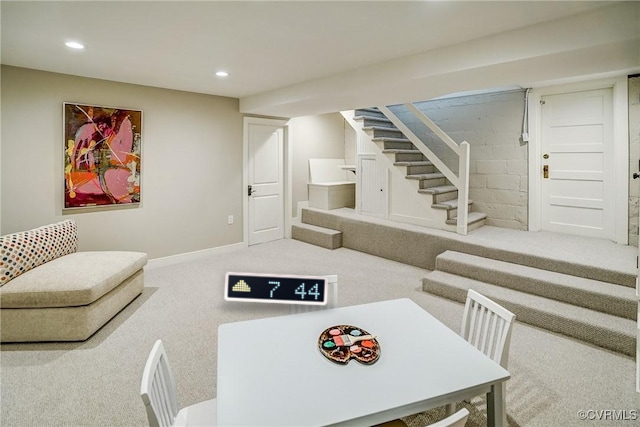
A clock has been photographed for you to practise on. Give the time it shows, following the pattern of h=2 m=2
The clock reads h=7 m=44
